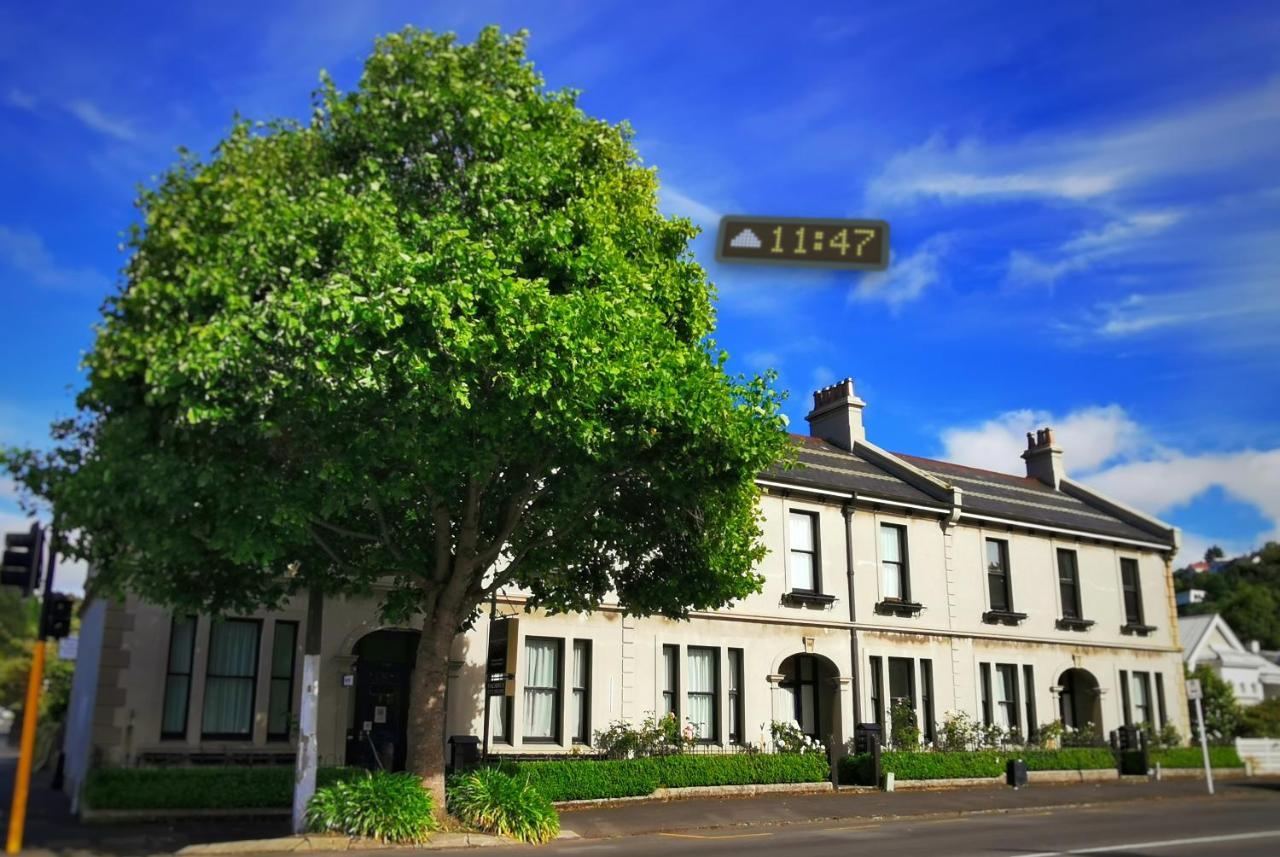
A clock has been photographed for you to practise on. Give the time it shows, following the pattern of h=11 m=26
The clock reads h=11 m=47
